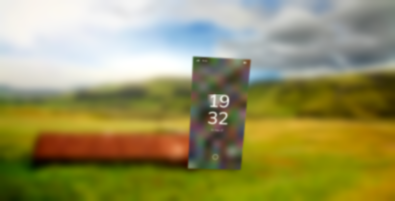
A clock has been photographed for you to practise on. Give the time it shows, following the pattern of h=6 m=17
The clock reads h=19 m=32
